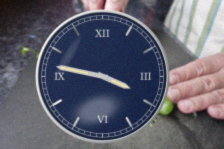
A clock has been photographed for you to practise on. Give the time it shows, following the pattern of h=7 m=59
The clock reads h=3 m=47
